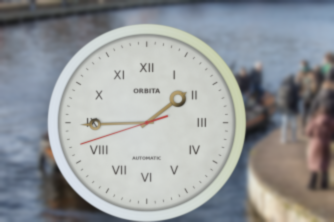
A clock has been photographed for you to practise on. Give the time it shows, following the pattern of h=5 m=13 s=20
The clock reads h=1 m=44 s=42
